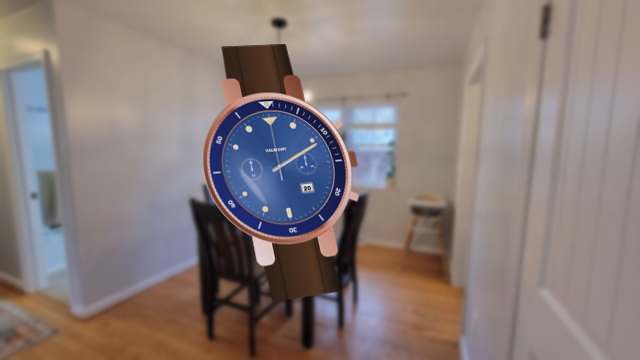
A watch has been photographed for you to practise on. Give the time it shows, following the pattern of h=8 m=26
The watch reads h=2 m=11
